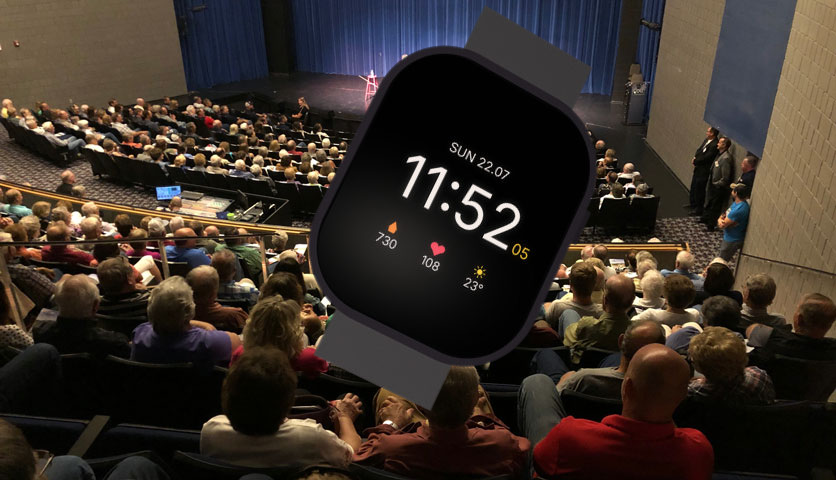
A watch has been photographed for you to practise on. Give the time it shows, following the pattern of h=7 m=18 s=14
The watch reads h=11 m=52 s=5
